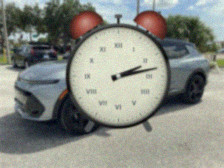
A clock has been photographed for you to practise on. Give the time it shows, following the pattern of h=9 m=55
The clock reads h=2 m=13
